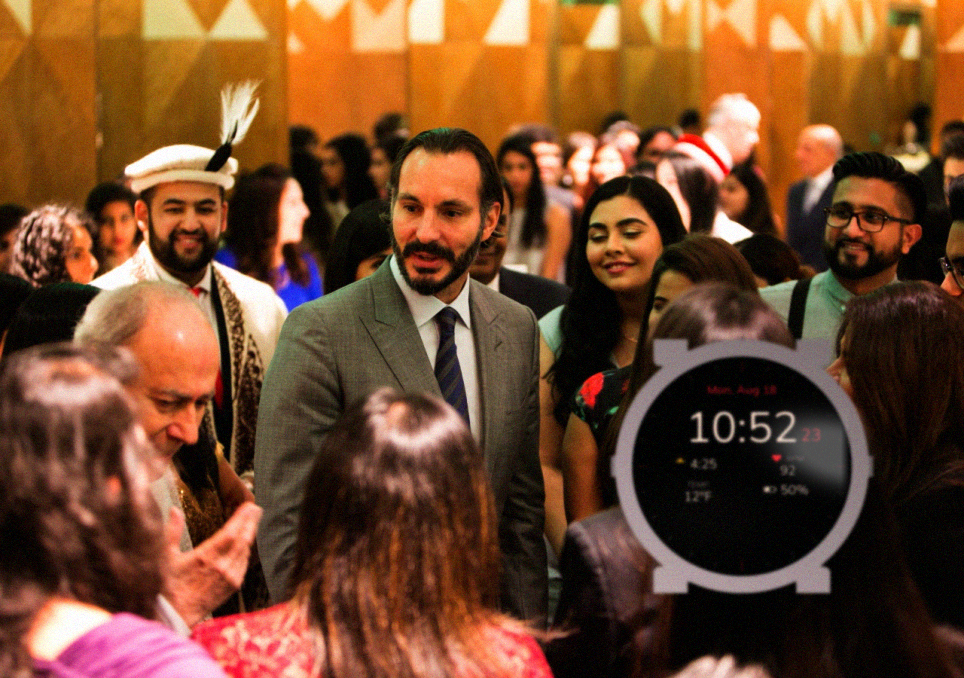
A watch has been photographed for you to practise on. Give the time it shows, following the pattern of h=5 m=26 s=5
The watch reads h=10 m=52 s=23
